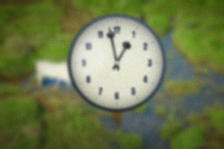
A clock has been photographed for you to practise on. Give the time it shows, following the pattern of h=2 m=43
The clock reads h=12 m=58
